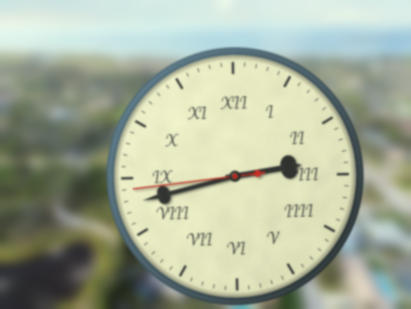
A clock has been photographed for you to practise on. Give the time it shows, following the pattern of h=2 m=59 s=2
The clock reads h=2 m=42 s=44
